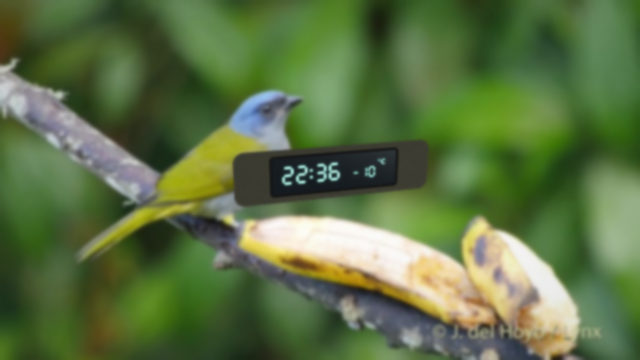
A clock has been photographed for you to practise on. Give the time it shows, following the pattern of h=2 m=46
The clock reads h=22 m=36
